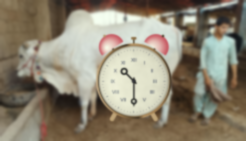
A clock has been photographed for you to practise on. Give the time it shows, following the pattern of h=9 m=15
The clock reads h=10 m=30
